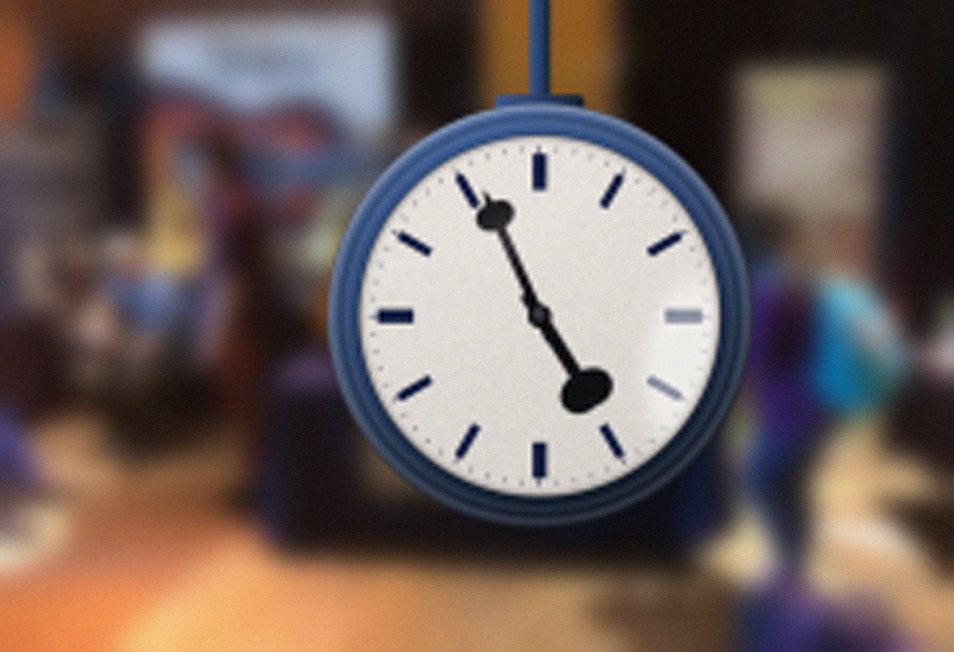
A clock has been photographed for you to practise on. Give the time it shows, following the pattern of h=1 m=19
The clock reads h=4 m=56
